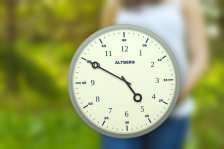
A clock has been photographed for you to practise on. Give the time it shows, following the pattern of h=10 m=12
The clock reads h=4 m=50
